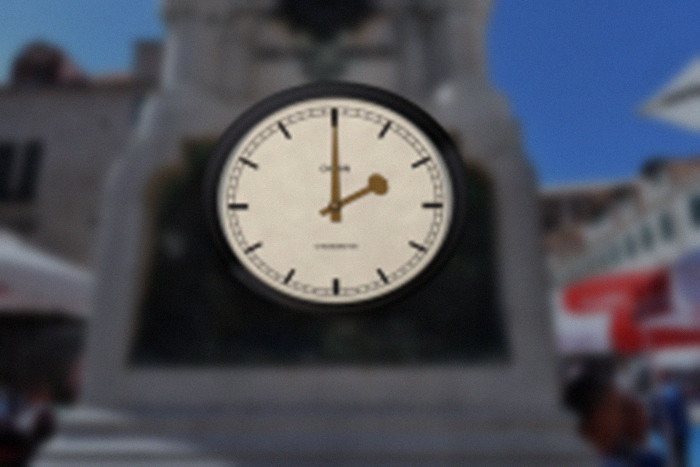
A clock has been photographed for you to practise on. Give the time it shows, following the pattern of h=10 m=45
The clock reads h=2 m=0
